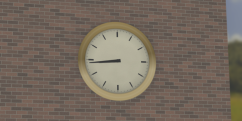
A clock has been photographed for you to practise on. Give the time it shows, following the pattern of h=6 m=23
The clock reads h=8 m=44
